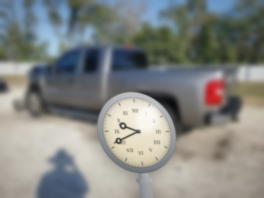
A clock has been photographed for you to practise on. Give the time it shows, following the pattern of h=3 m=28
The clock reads h=9 m=41
